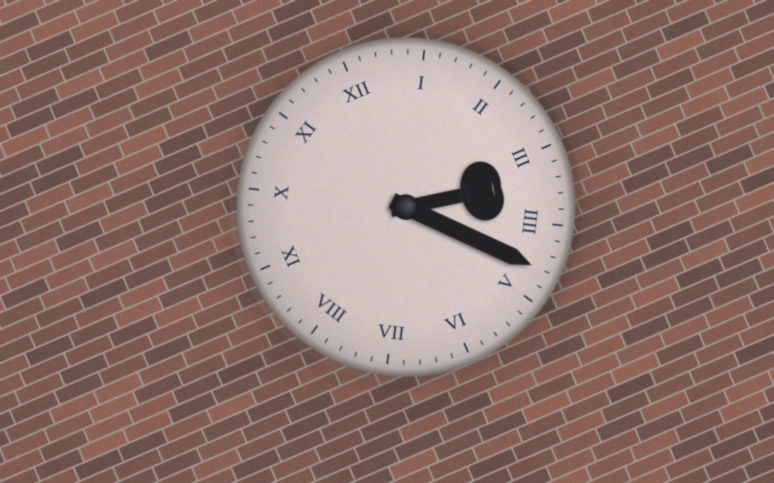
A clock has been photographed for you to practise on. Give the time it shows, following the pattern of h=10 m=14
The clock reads h=3 m=23
